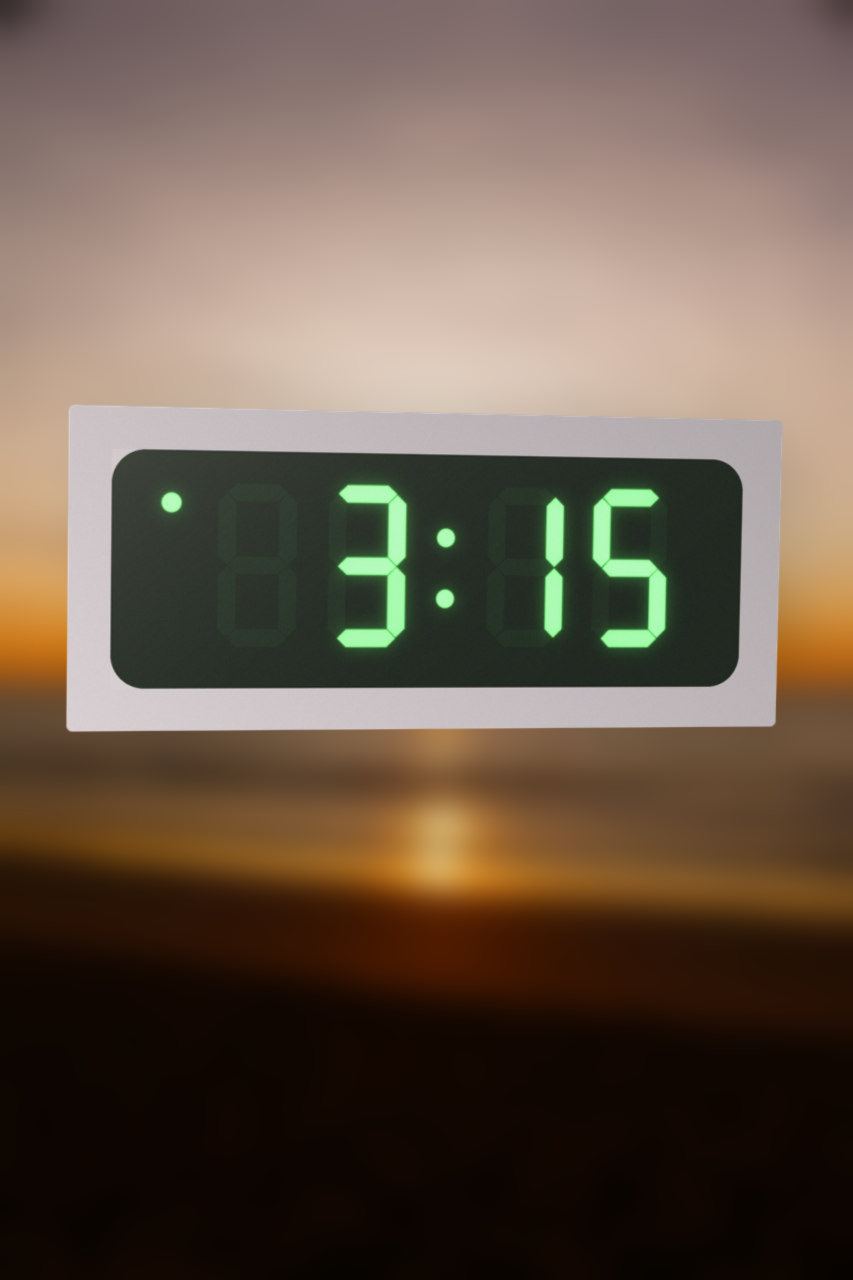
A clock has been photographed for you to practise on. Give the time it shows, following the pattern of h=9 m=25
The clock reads h=3 m=15
